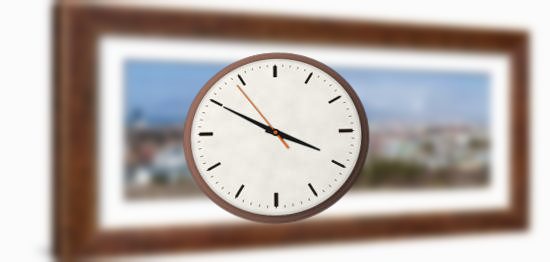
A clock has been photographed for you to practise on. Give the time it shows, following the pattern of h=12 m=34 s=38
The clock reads h=3 m=49 s=54
